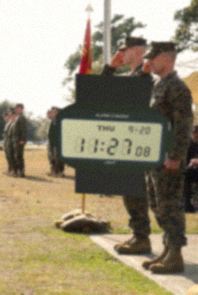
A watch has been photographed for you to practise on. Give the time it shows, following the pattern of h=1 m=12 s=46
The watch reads h=11 m=27 s=8
